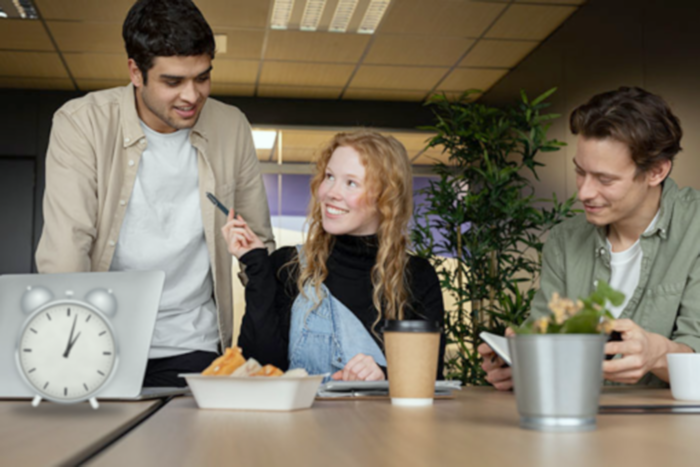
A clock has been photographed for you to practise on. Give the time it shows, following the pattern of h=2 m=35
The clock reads h=1 m=2
